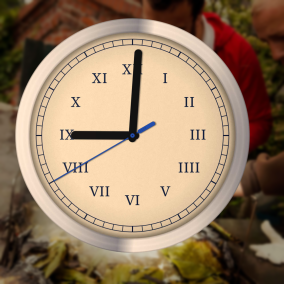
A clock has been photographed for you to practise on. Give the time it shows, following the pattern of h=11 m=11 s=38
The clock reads h=9 m=0 s=40
